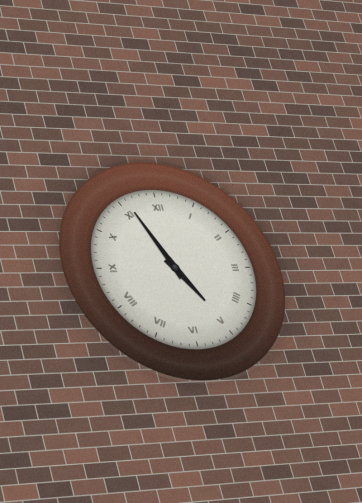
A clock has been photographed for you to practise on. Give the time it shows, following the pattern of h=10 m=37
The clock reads h=4 m=56
